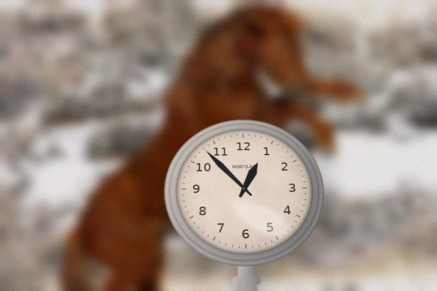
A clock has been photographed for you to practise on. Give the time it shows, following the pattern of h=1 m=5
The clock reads h=12 m=53
